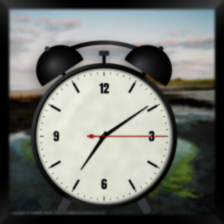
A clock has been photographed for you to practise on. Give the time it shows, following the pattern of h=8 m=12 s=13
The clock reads h=7 m=9 s=15
